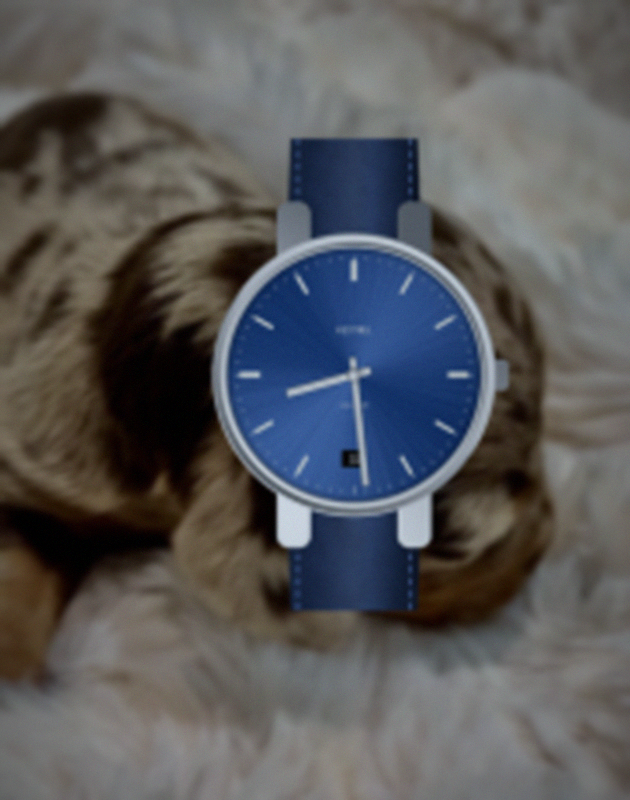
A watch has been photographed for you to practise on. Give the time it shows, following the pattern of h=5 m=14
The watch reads h=8 m=29
